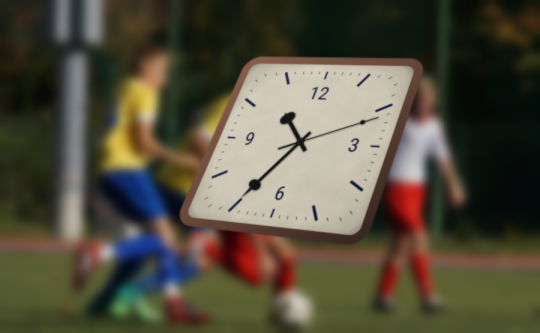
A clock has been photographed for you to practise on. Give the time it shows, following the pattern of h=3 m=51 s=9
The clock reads h=10 m=35 s=11
